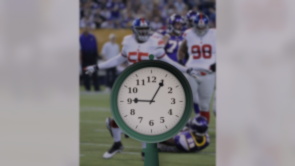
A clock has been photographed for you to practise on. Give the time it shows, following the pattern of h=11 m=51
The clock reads h=9 m=5
